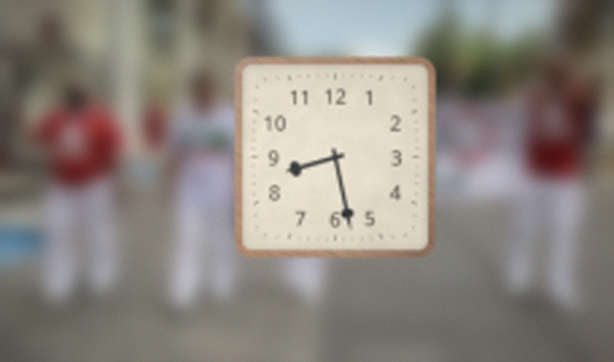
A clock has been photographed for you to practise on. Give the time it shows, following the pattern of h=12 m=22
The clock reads h=8 m=28
